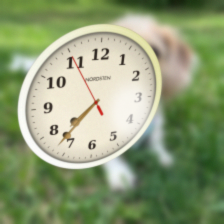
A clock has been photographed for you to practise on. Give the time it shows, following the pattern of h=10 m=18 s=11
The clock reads h=7 m=36 s=55
